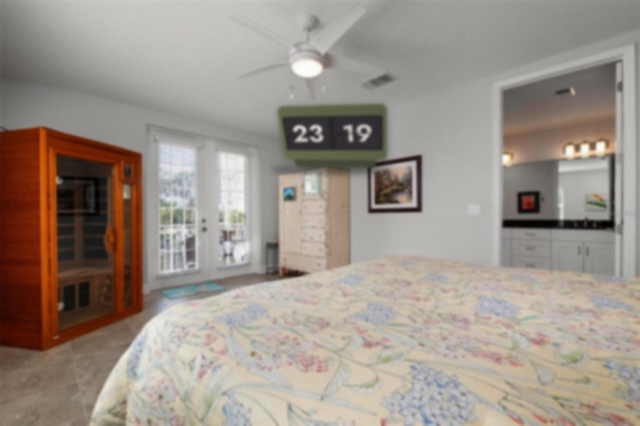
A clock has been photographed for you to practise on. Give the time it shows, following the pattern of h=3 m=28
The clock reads h=23 m=19
